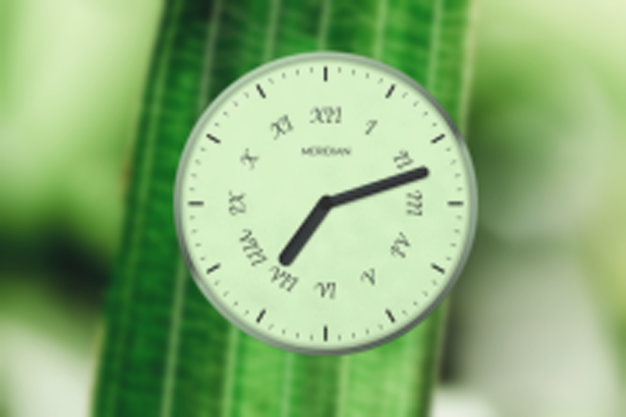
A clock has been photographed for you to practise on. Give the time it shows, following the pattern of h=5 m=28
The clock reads h=7 m=12
